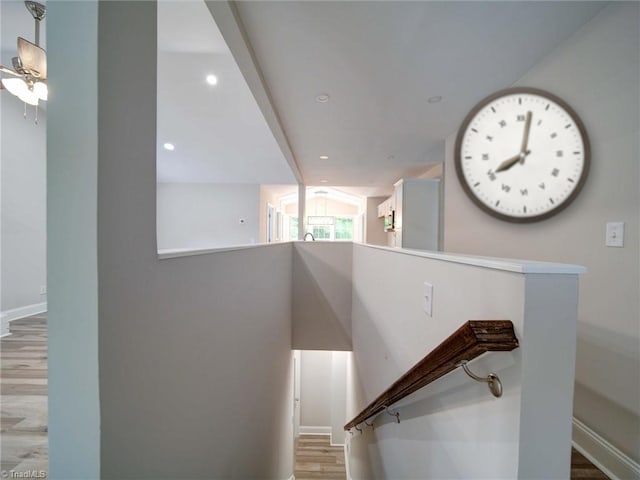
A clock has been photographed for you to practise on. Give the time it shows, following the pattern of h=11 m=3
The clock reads h=8 m=2
